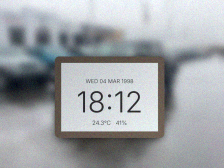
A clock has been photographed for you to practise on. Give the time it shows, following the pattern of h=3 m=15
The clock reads h=18 m=12
